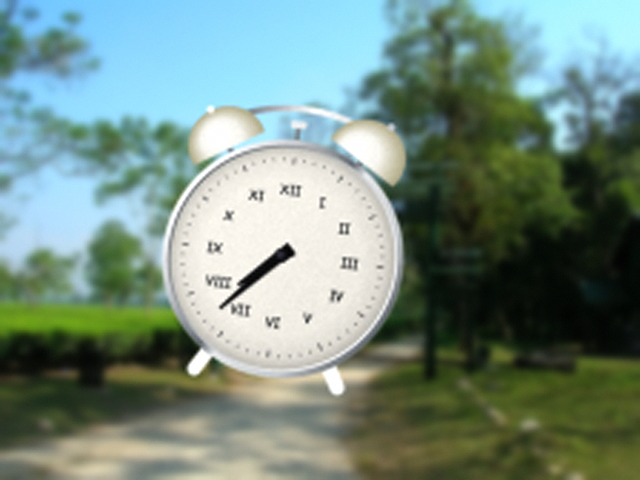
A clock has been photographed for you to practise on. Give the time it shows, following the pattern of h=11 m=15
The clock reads h=7 m=37
